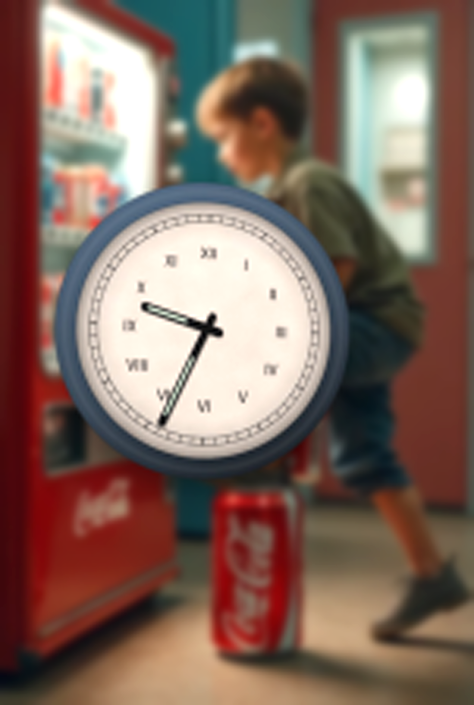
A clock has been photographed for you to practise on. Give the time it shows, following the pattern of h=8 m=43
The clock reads h=9 m=34
